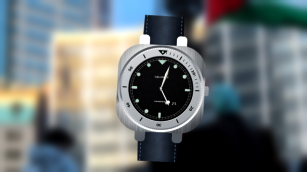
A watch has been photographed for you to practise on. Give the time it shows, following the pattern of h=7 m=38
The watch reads h=5 m=3
